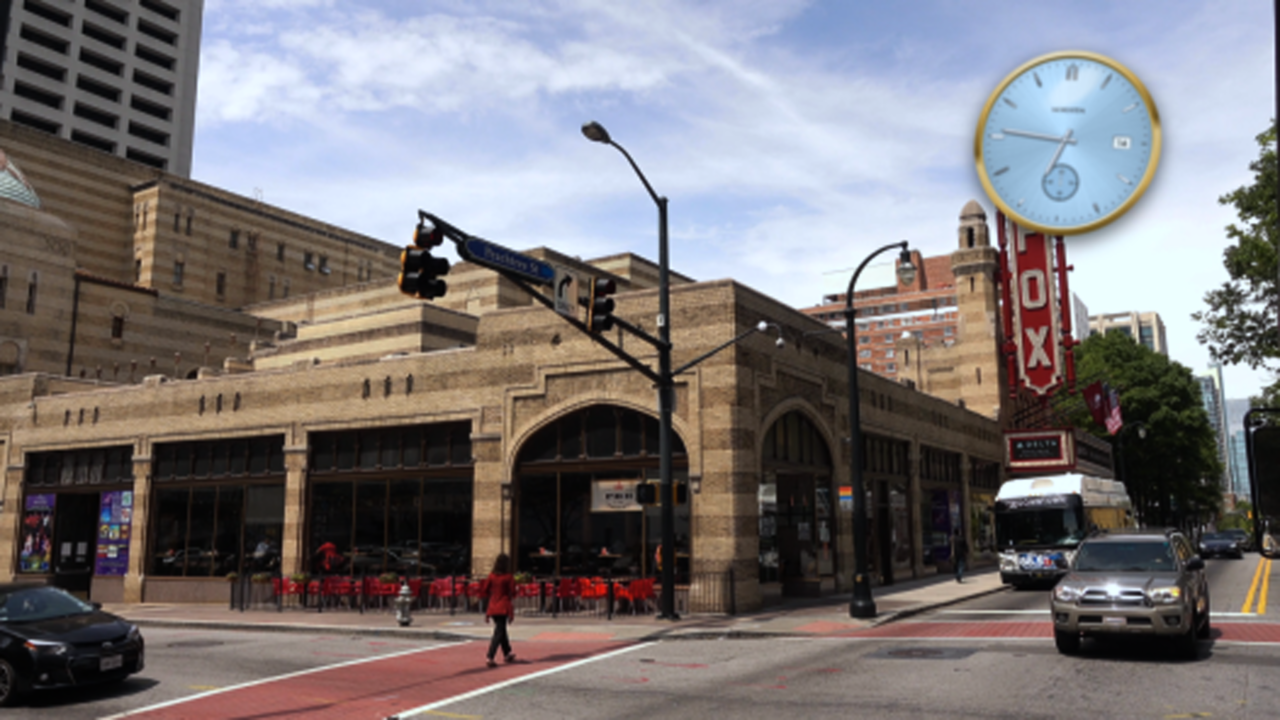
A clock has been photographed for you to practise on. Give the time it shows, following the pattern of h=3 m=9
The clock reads h=6 m=46
